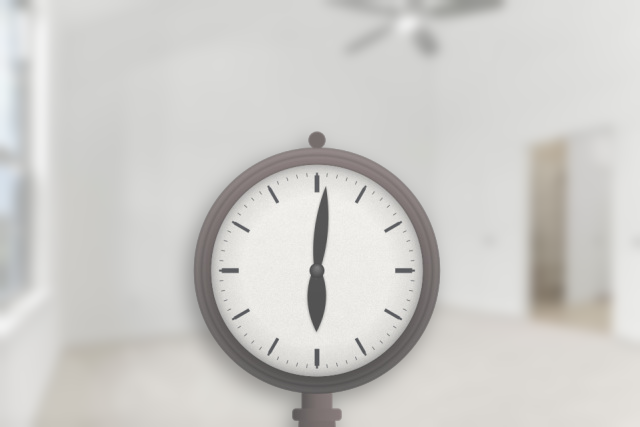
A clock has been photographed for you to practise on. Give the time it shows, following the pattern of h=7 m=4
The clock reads h=6 m=1
